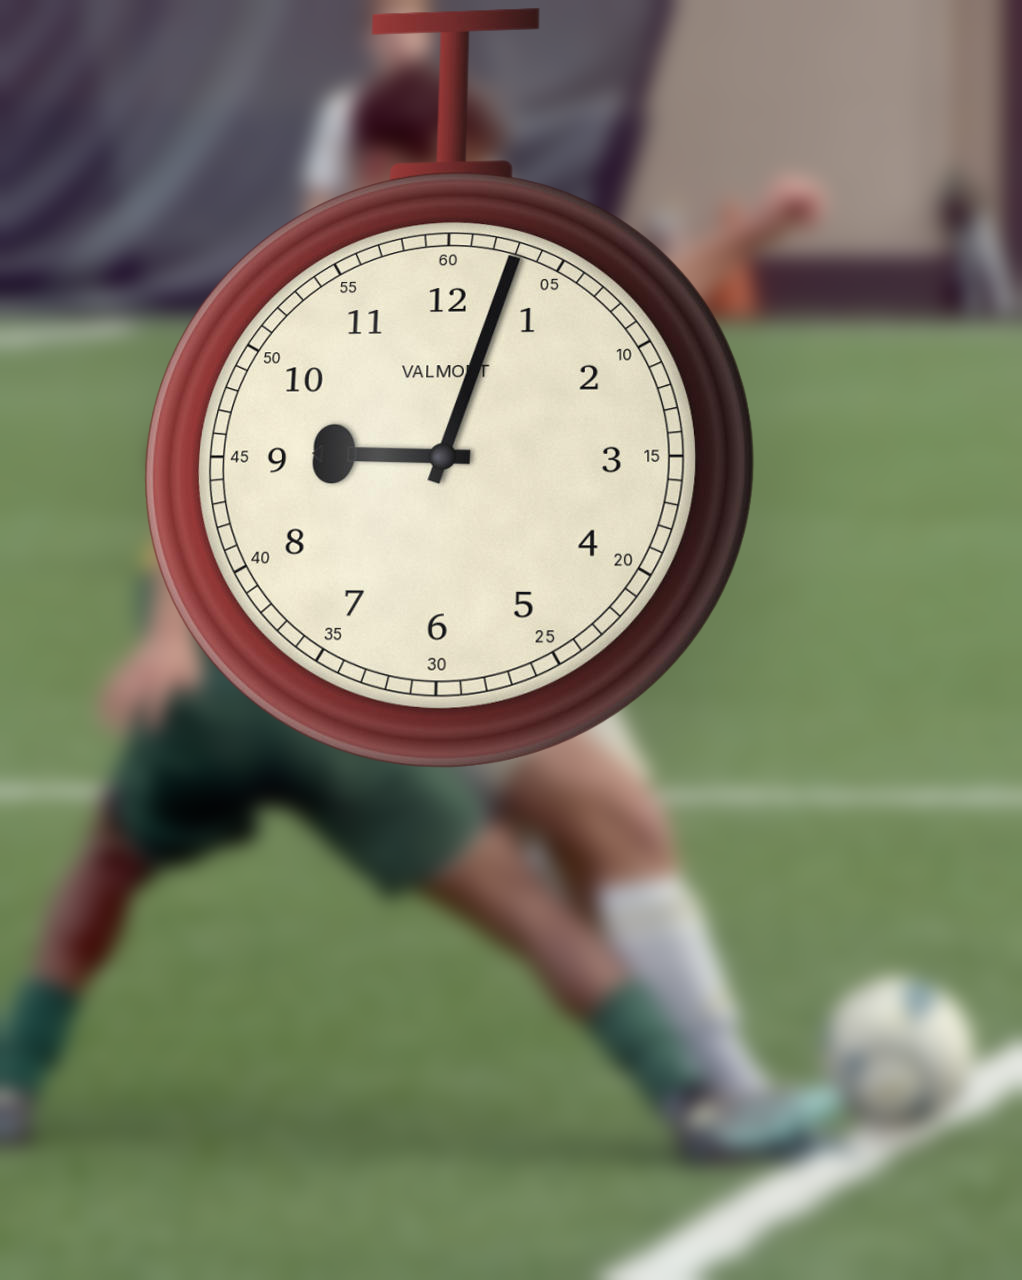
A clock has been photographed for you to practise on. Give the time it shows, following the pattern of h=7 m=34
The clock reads h=9 m=3
